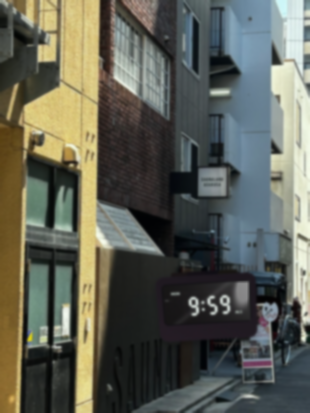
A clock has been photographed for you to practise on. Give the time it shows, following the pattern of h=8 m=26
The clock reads h=9 m=59
